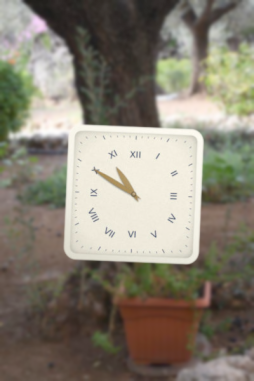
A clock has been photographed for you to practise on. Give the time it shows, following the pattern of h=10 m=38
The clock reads h=10 m=50
